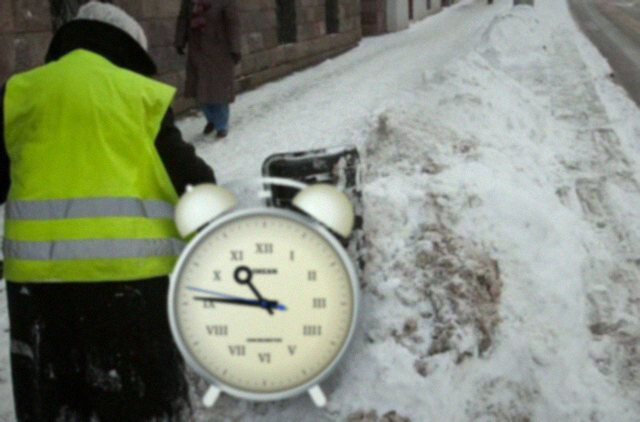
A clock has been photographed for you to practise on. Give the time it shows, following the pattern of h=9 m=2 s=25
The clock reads h=10 m=45 s=47
